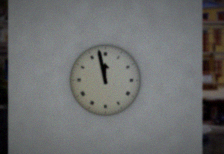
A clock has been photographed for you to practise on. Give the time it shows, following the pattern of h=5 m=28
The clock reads h=11 m=58
